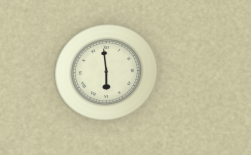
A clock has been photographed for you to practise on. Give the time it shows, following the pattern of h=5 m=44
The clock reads h=5 m=59
